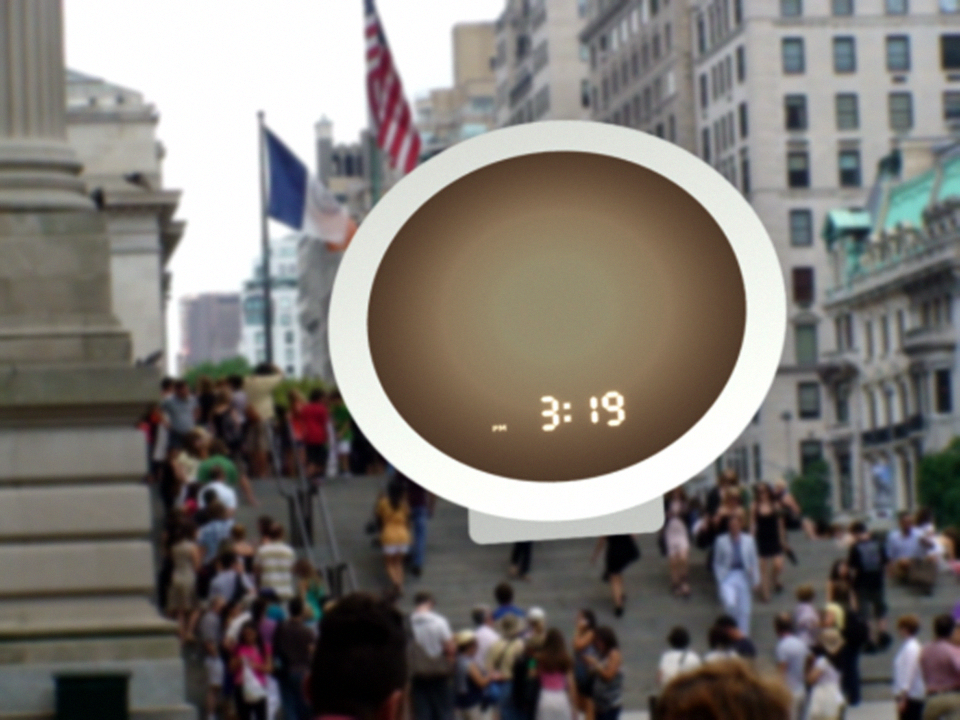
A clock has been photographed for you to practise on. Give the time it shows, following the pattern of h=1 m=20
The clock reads h=3 m=19
